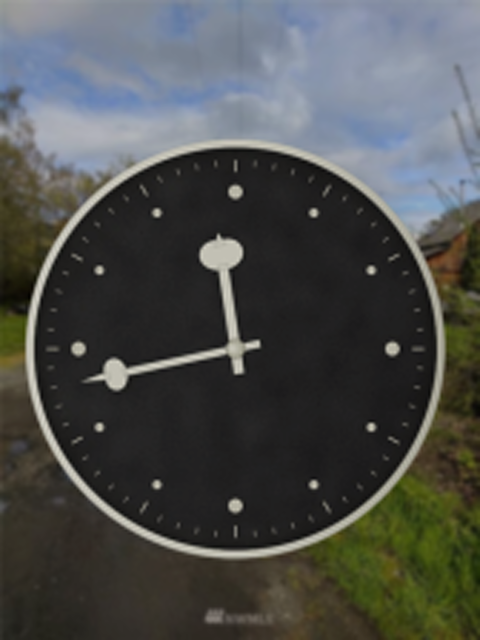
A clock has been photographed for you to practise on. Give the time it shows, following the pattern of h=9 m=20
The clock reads h=11 m=43
